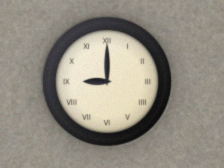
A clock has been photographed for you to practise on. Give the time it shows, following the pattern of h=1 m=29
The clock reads h=9 m=0
